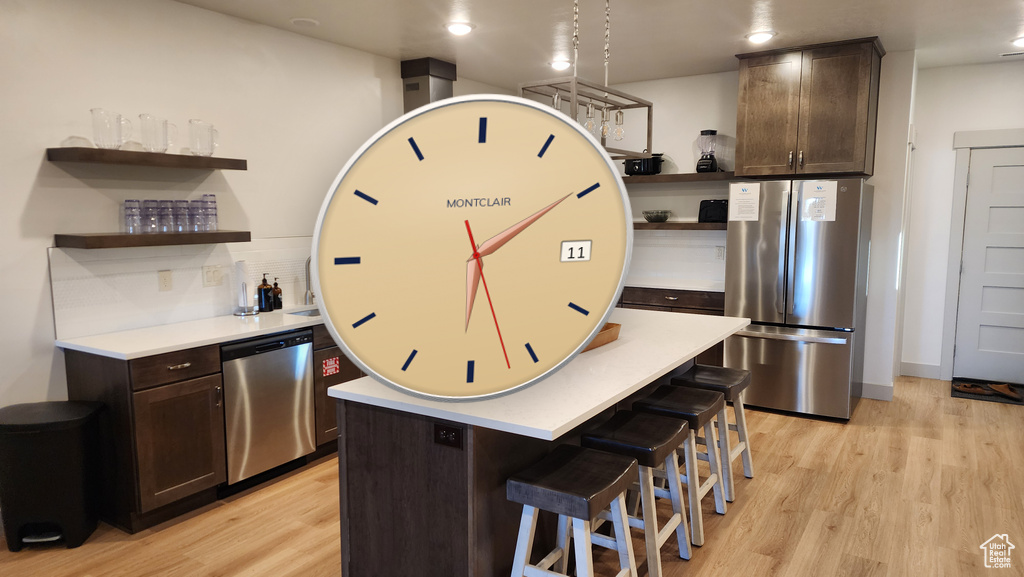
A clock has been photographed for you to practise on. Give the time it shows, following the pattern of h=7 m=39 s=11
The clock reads h=6 m=9 s=27
